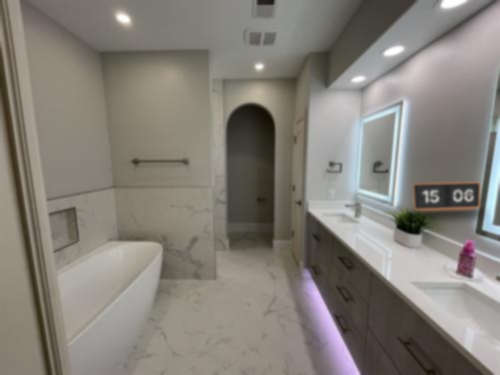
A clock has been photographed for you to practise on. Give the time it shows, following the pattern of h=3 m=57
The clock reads h=15 m=6
